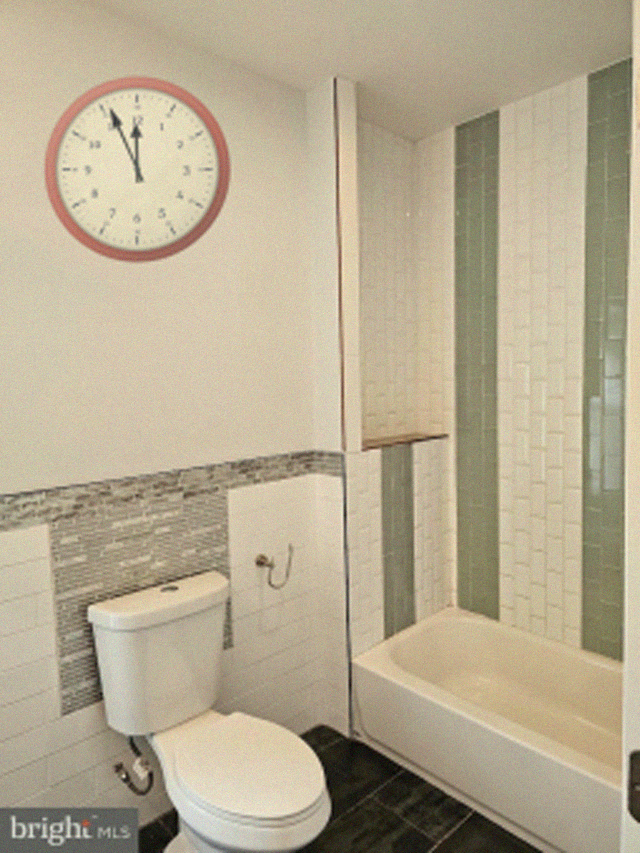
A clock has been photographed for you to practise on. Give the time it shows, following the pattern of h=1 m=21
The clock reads h=11 m=56
